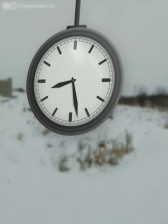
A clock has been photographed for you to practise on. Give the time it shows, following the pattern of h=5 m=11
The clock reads h=8 m=28
